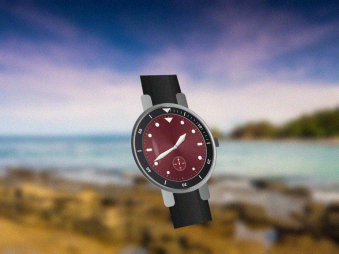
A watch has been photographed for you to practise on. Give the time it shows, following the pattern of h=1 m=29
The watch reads h=1 m=41
